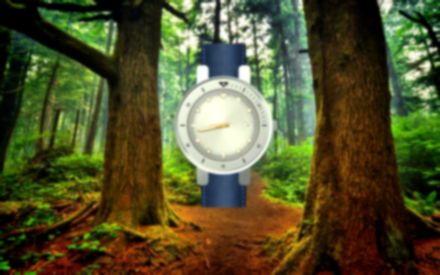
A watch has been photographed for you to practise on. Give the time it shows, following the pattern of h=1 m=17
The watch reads h=8 m=43
